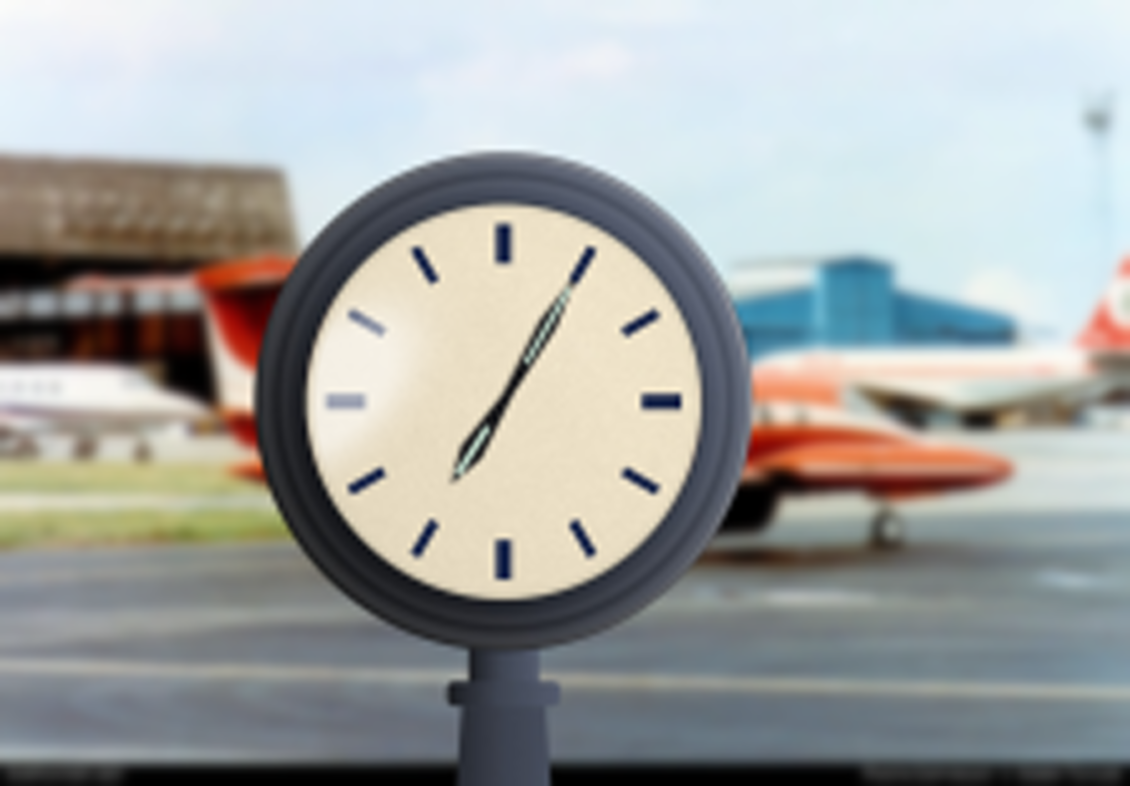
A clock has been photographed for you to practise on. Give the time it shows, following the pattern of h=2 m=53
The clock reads h=7 m=5
